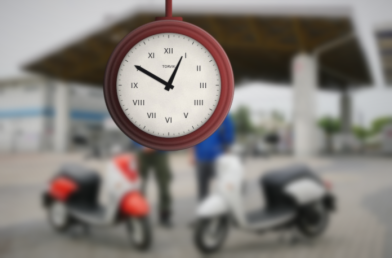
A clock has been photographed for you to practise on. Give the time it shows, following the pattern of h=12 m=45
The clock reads h=12 m=50
